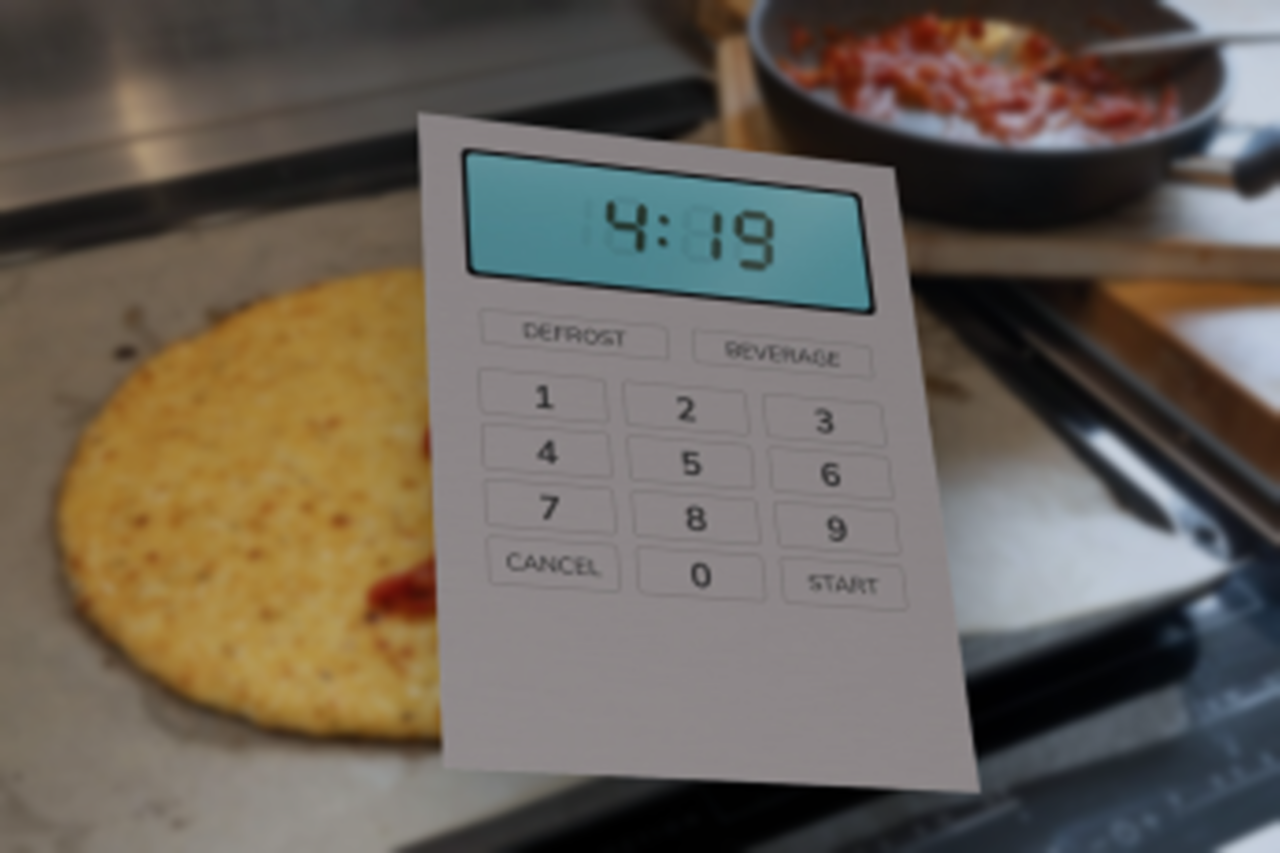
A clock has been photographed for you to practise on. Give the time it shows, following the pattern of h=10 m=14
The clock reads h=4 m=19
